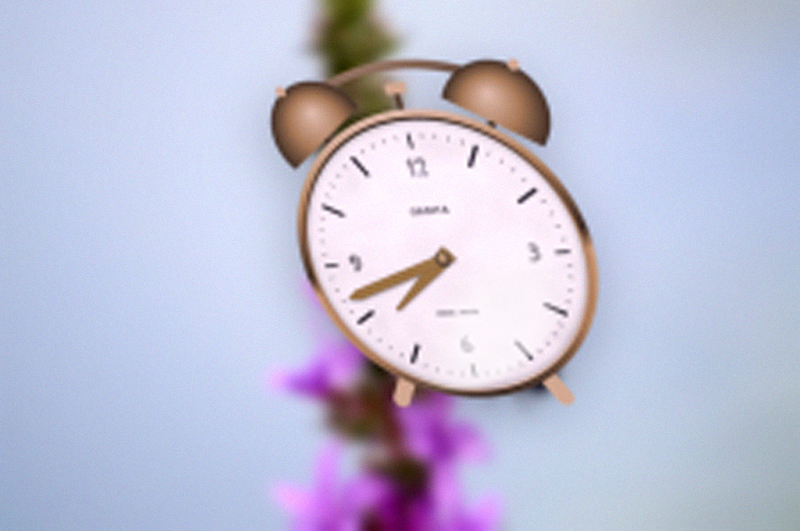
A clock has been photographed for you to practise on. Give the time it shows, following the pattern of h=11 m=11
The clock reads h=7 m=42
